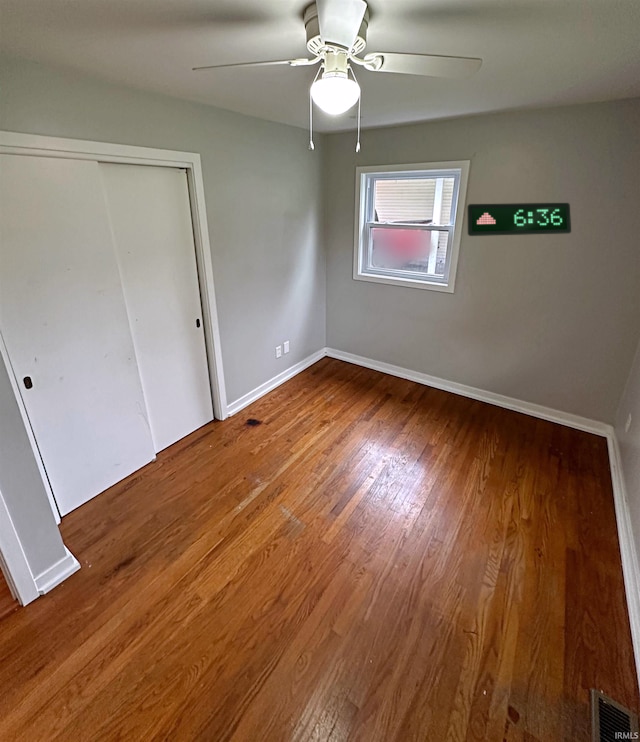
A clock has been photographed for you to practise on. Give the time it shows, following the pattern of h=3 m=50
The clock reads h=6 m=36
